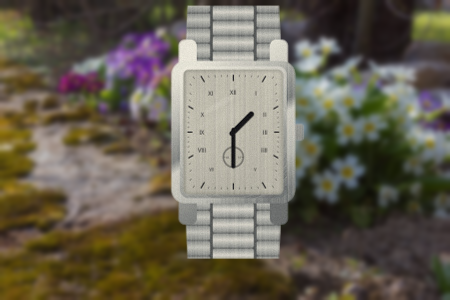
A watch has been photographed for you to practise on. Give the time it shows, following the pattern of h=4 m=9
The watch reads h=1 m=30
